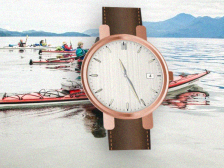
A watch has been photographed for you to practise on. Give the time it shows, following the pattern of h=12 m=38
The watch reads h=11 m=26
